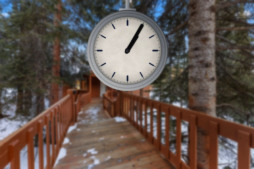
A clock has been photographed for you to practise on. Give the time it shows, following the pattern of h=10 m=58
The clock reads h=1 m=5
